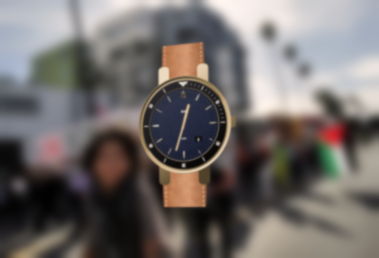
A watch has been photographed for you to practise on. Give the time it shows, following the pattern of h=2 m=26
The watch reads h=12 m=33
